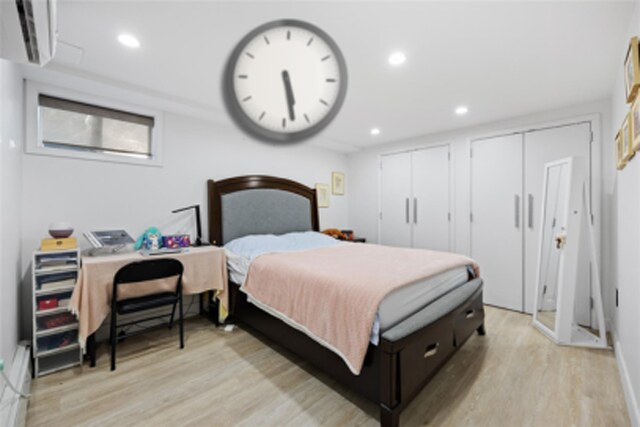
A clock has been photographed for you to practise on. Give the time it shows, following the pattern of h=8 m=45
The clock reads h=5 m=28
